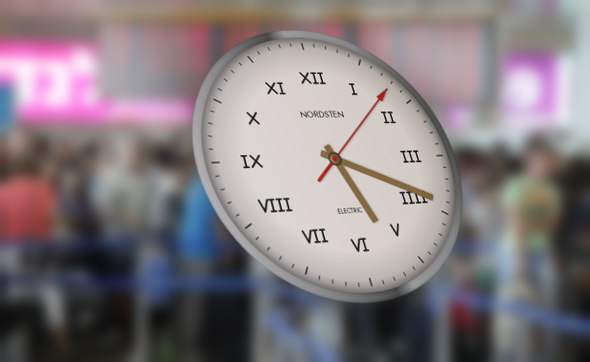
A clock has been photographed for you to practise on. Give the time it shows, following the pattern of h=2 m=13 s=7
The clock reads h=5 m=19 s=8
